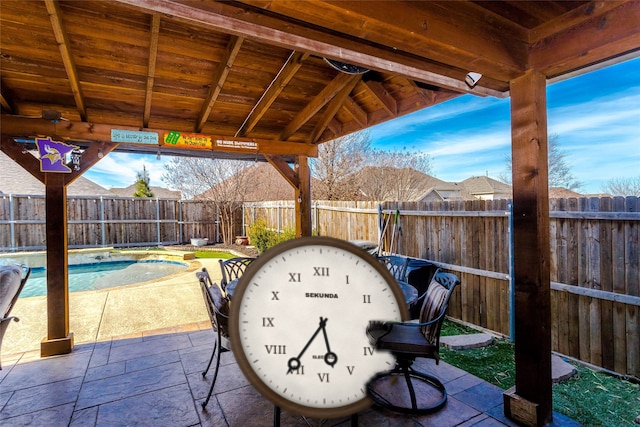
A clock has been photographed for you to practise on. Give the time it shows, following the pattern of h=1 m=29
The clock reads h=5 m=36
